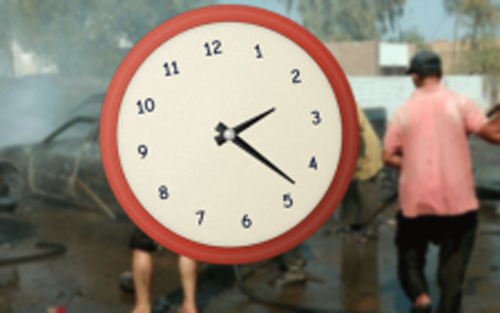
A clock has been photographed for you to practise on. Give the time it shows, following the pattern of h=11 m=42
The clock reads h=2 m=23
